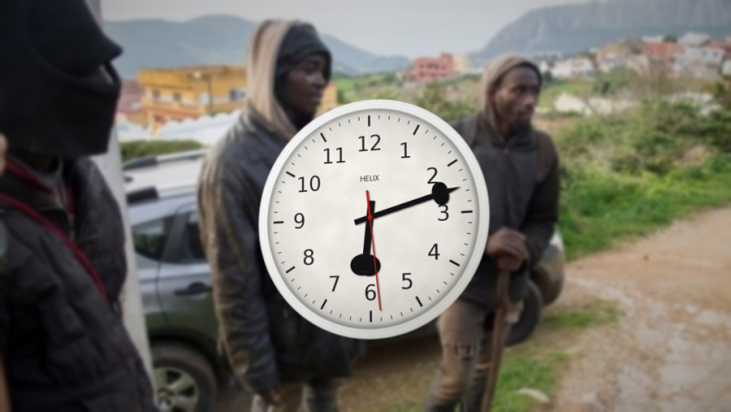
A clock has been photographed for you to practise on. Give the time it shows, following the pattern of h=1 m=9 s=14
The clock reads h=6 m=12 s=29
